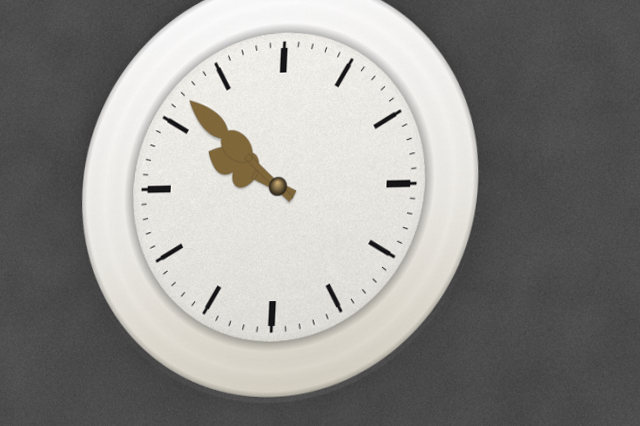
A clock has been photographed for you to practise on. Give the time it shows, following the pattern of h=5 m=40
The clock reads h=9 m=52
